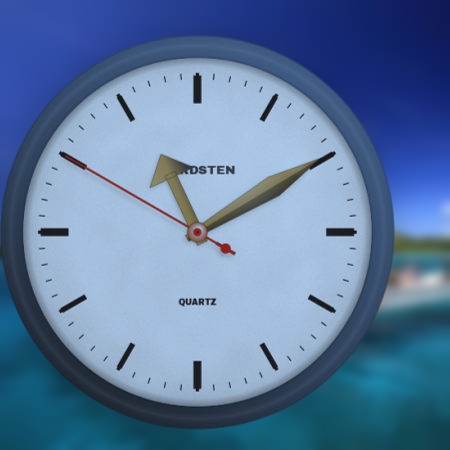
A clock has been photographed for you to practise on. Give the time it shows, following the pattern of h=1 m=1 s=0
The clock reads h=11 m=9 s=50
